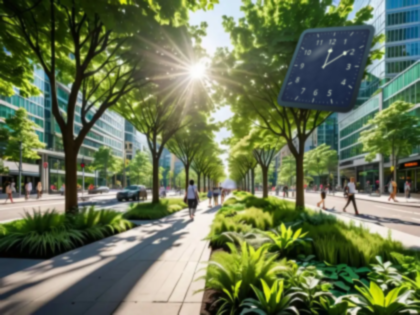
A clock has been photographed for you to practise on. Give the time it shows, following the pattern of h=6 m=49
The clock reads h=12 m=9
